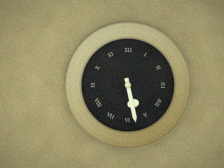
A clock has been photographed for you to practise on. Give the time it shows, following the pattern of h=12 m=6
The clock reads h=5 m=28
